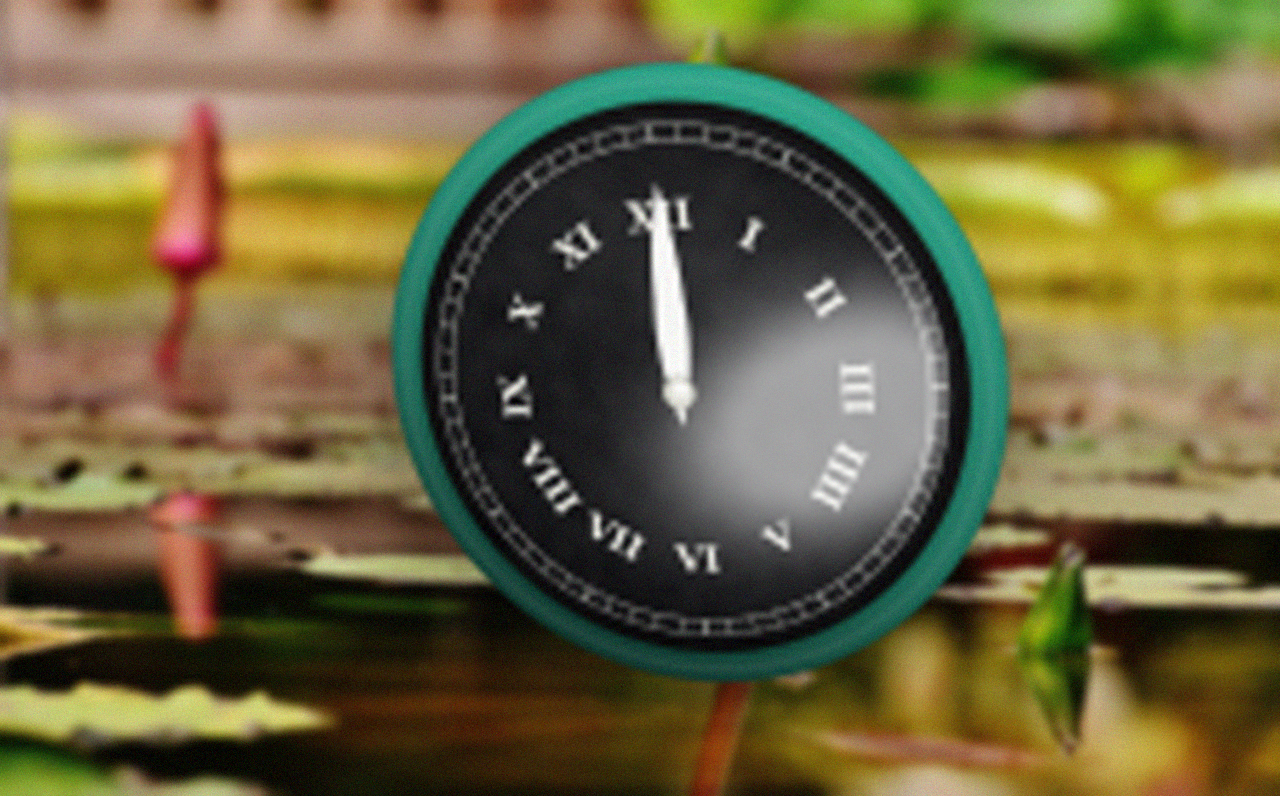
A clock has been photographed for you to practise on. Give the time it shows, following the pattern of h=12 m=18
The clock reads h=12 m=0
